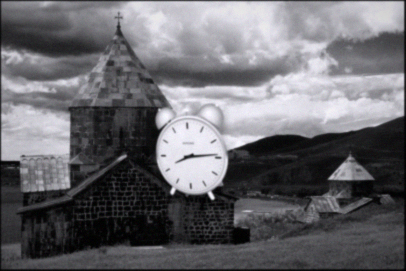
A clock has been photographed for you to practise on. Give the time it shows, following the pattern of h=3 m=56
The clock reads h=8 m=14
